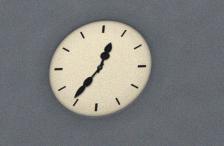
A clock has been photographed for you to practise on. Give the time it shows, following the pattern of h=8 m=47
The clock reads h=12 m=36
